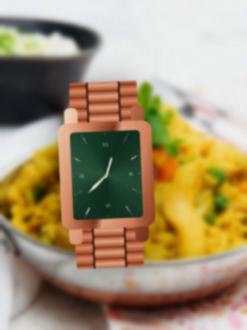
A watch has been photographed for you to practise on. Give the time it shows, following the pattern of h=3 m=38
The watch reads h=12 m=38
